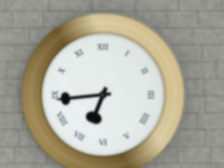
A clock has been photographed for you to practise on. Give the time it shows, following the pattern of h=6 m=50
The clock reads h=6 m=44
